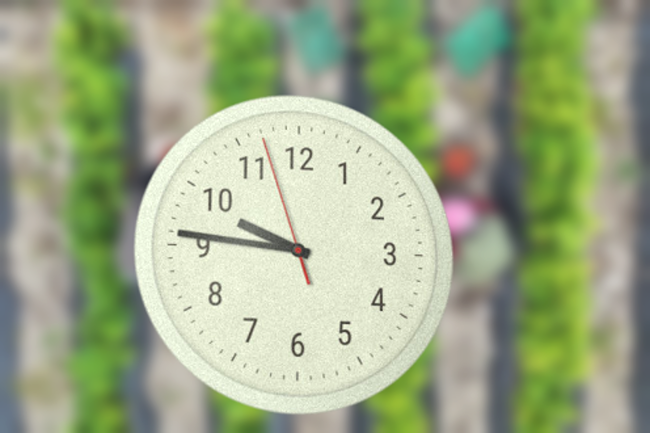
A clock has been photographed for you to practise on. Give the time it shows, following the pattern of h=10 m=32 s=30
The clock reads h=9 m=45 s=57
